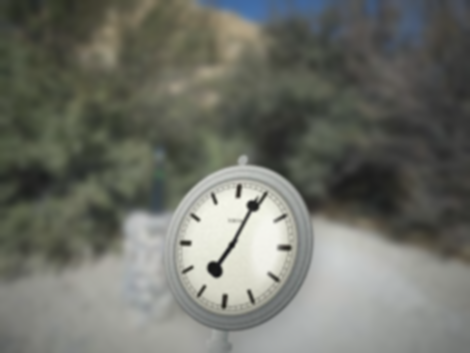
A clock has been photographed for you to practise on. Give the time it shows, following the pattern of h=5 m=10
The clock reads h=7 m=4
